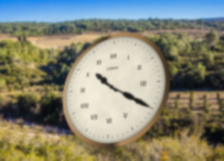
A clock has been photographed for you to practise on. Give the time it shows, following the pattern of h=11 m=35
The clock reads h=10 m=20
